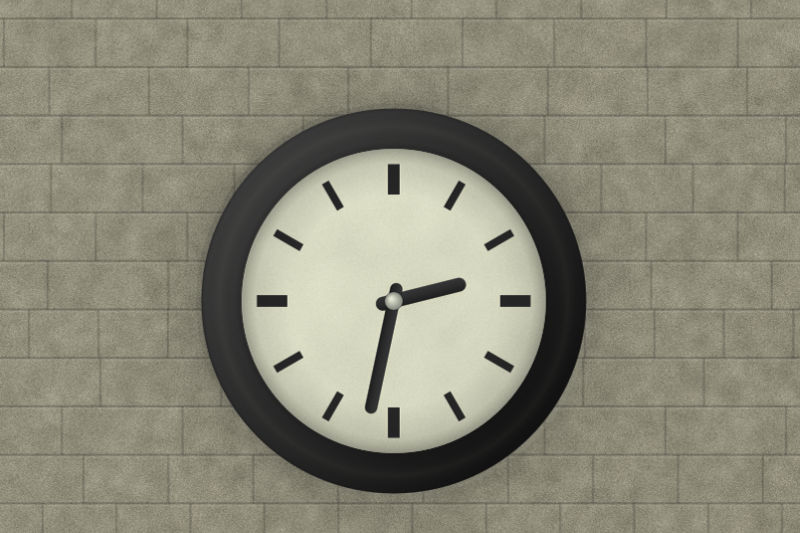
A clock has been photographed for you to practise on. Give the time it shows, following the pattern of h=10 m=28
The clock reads h=2 m=32
